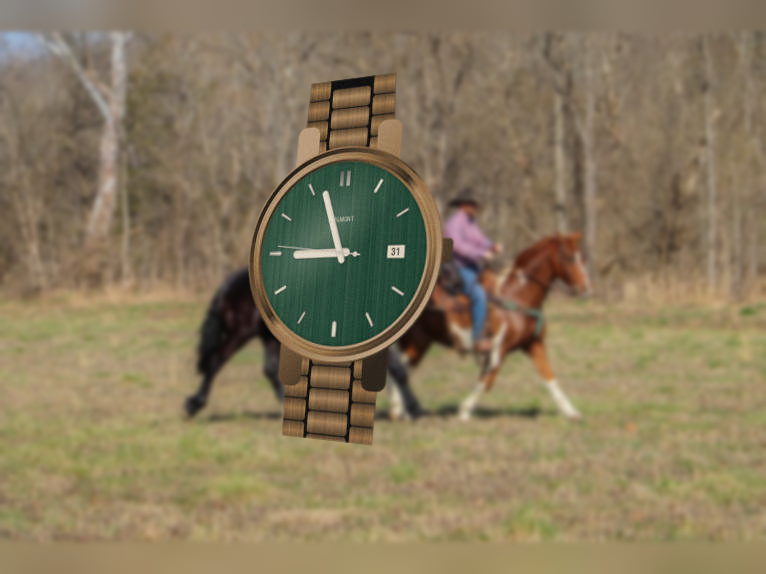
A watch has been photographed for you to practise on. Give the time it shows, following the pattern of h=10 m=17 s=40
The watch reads h=8 m=56 s=46
